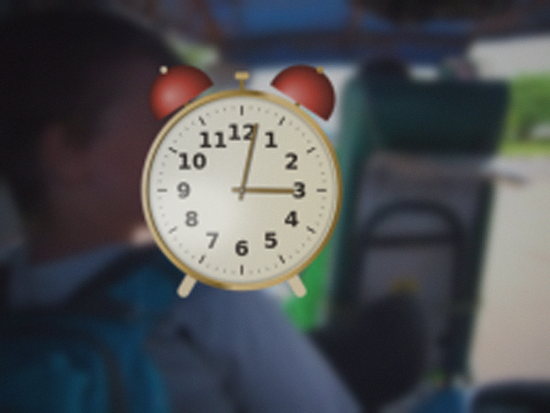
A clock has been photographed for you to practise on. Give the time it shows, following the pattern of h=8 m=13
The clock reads h=3 m=2
